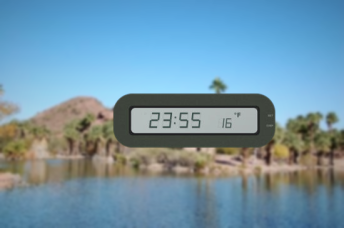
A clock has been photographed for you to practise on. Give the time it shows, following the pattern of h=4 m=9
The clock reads h=23 m=55
